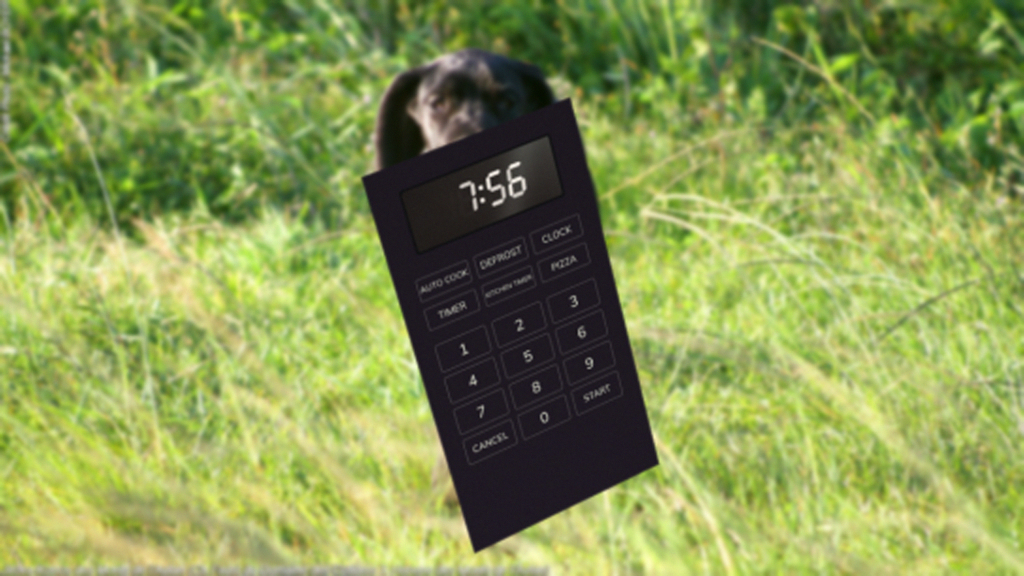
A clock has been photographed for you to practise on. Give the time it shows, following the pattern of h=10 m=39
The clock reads h=7 m=56
